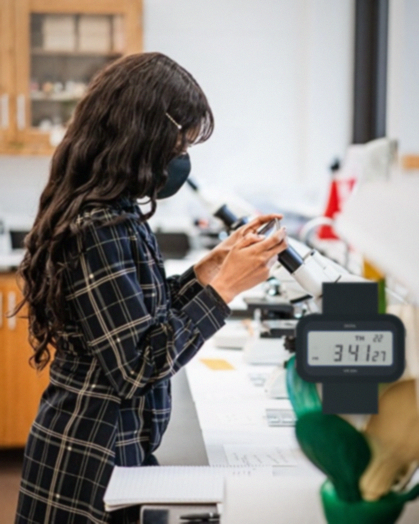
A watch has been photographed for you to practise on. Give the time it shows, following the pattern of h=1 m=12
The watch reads h=3 m=41
